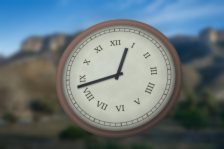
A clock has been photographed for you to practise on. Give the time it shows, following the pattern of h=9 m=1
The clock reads h=12 m=43
